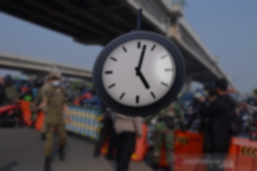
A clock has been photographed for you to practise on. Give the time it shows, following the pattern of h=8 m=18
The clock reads h=5 m=2
